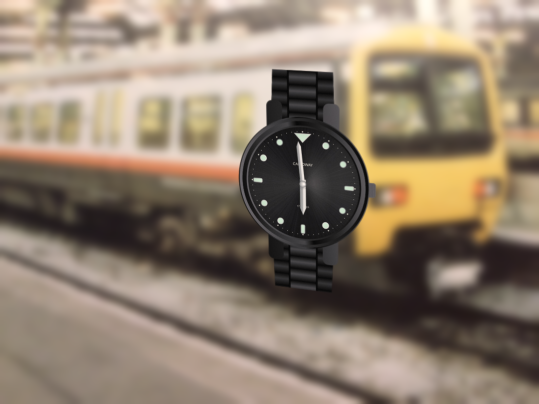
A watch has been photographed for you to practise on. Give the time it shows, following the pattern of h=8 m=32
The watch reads h=5 m=59
